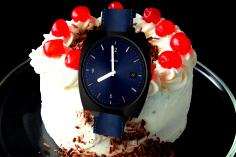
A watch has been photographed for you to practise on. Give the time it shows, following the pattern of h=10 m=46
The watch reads h=7 m=59
